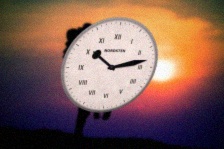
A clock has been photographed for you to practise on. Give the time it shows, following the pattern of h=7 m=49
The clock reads h=10 m=13
